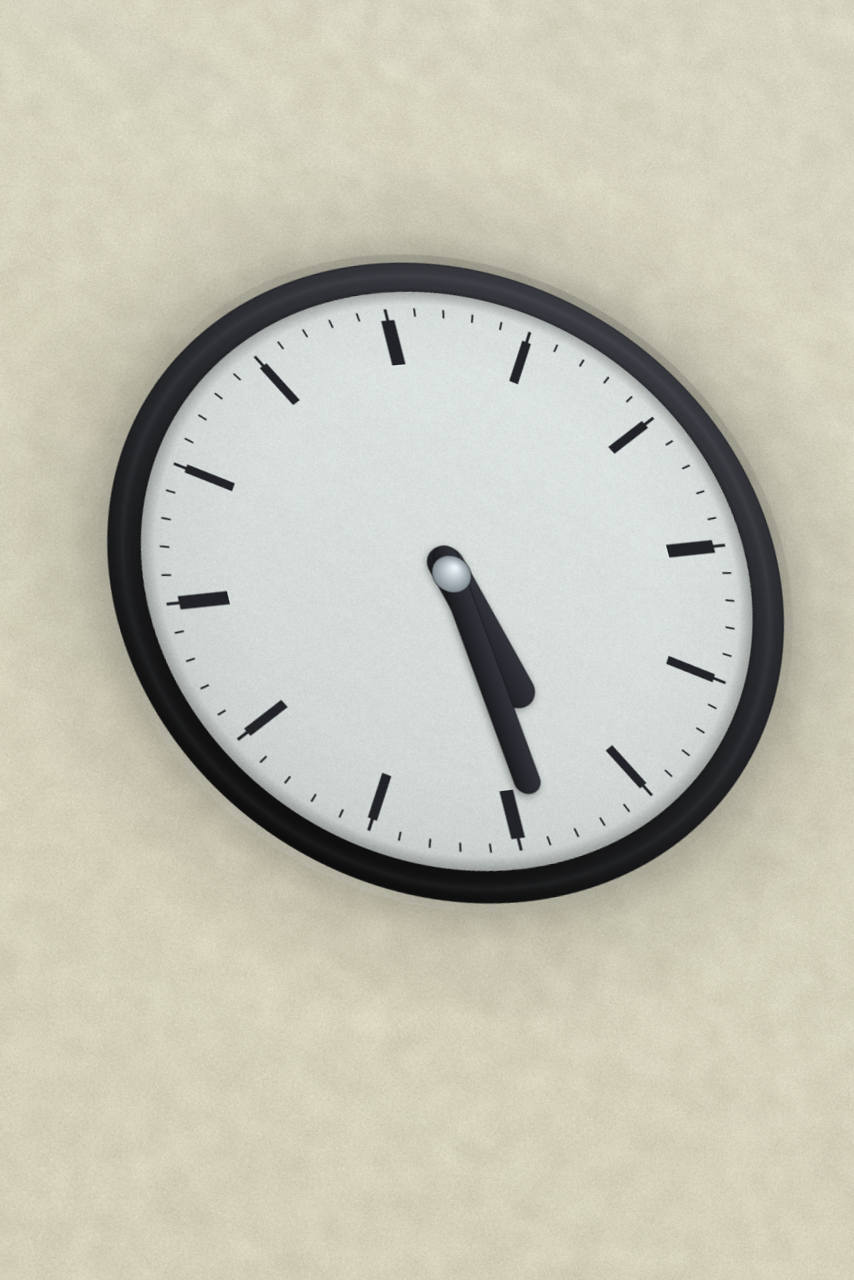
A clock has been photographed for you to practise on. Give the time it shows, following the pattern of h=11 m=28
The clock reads h=5 m=29
